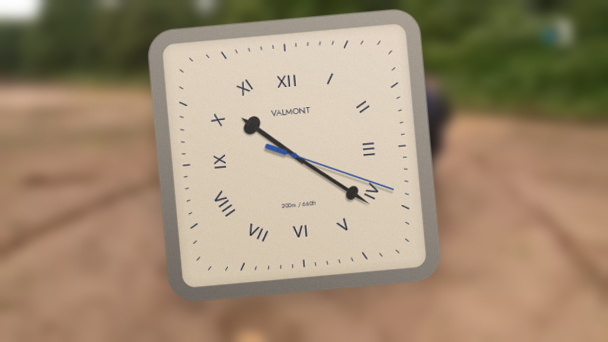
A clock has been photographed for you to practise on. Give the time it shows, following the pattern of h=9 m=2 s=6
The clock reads h=10 m=21 s=19
